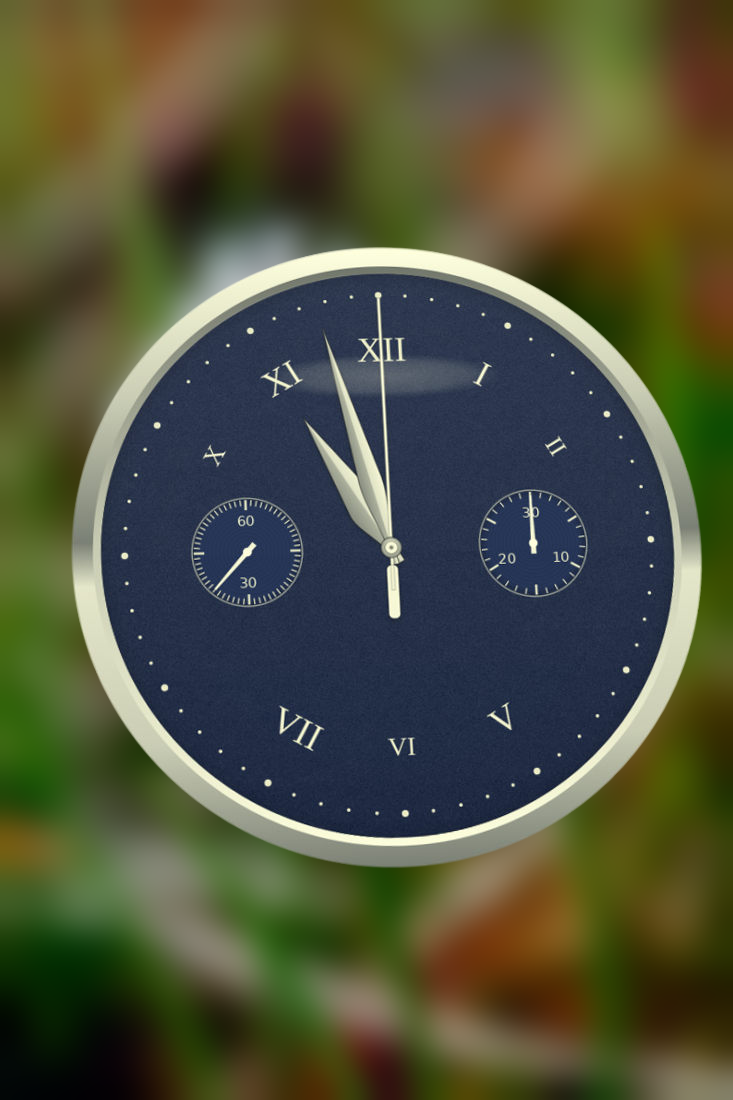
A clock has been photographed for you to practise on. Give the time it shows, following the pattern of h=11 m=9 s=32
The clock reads h=10 m=57 s=37
